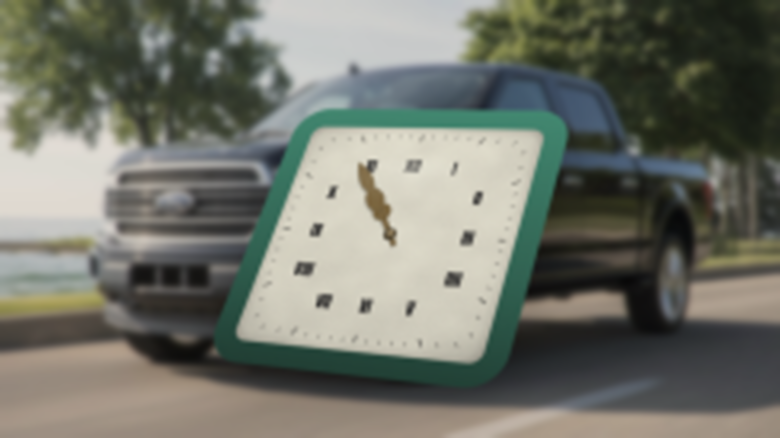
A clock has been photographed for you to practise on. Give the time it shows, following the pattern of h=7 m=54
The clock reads h=10 m=54
